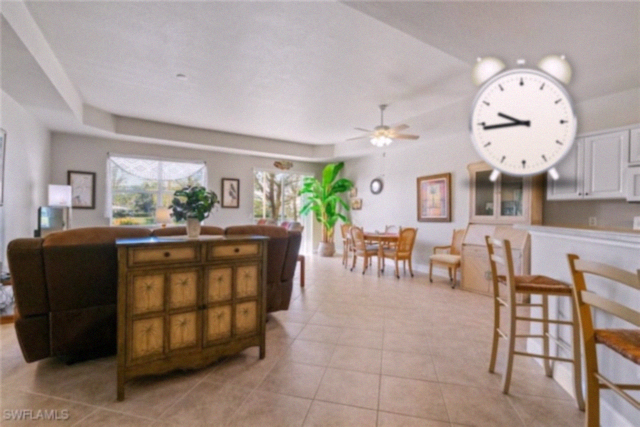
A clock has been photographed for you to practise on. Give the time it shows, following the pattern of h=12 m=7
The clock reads h=9 m=44
